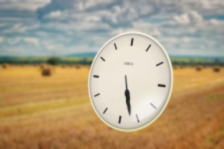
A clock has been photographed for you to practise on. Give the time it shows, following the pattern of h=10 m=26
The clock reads h=5 m=27
